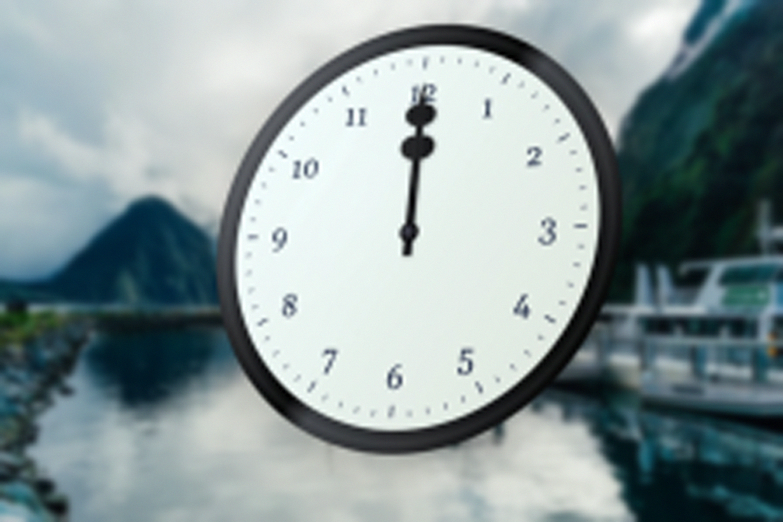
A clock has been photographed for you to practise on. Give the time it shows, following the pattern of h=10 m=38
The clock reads h=12 m=0
